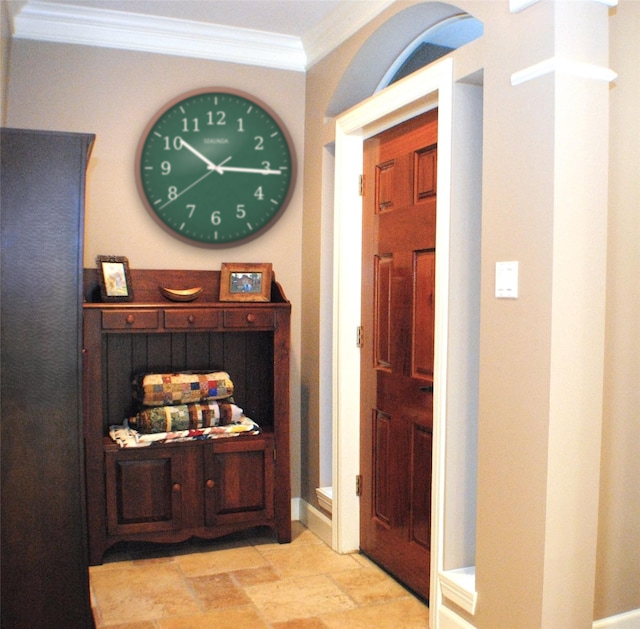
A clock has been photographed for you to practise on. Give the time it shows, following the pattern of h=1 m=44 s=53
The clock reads h=10 m=15 s=39
